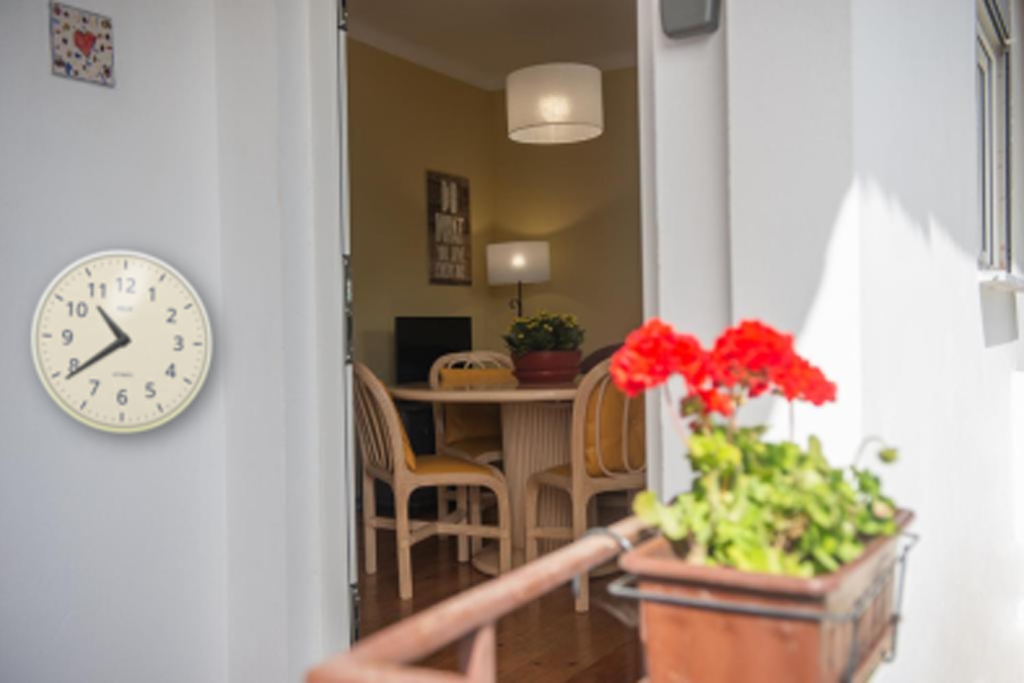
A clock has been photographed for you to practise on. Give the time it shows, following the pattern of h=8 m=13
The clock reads h=10 m=39
